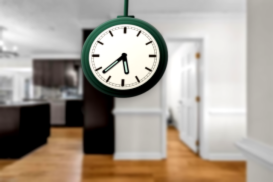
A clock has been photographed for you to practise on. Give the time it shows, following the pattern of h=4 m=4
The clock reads h=5 m=38
